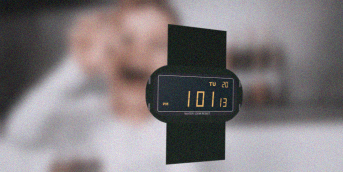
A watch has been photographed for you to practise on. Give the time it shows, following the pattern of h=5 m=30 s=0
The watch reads h=1 m=1 s=13
